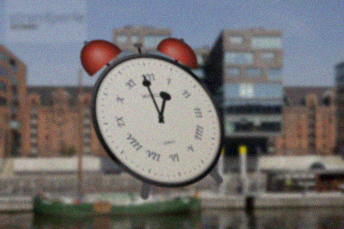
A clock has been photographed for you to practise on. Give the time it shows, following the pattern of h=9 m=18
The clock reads h=12 m=59
